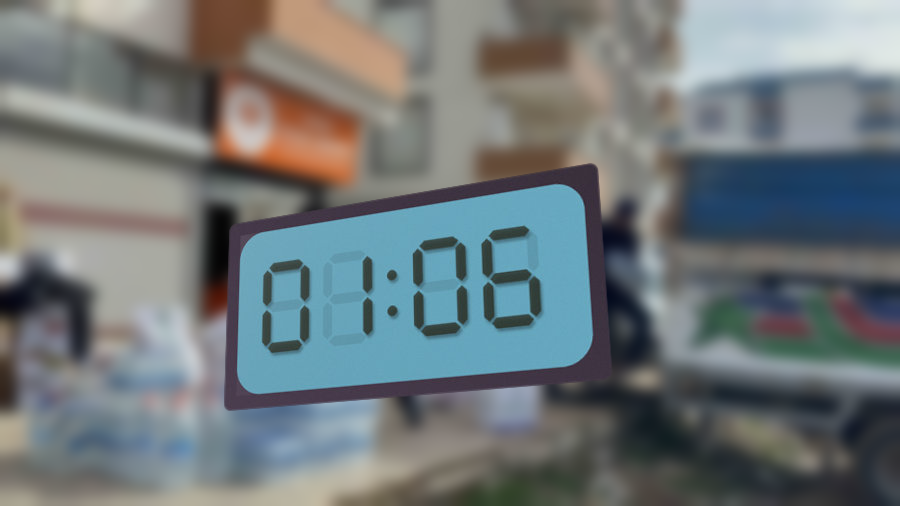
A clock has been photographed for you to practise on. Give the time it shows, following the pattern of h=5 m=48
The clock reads h=1 m=6
